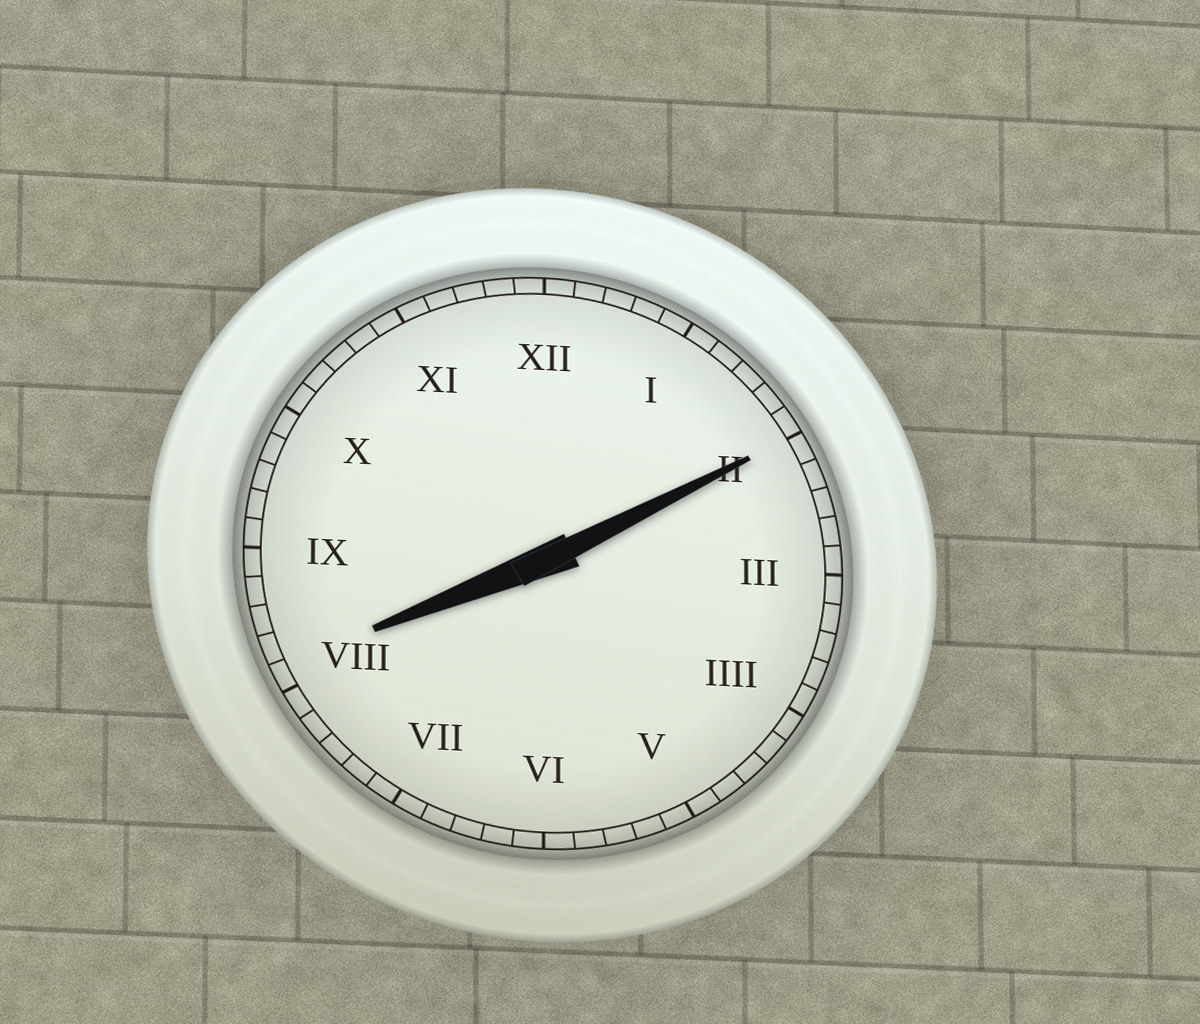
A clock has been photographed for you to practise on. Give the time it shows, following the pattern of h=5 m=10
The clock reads h=8 m=10
